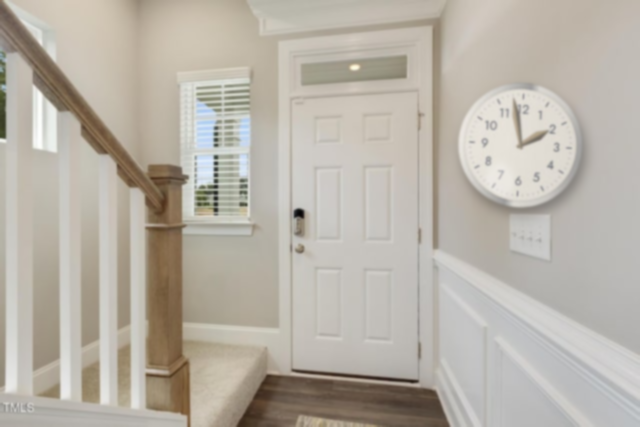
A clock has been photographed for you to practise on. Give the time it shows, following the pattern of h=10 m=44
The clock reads h=1 m=58
